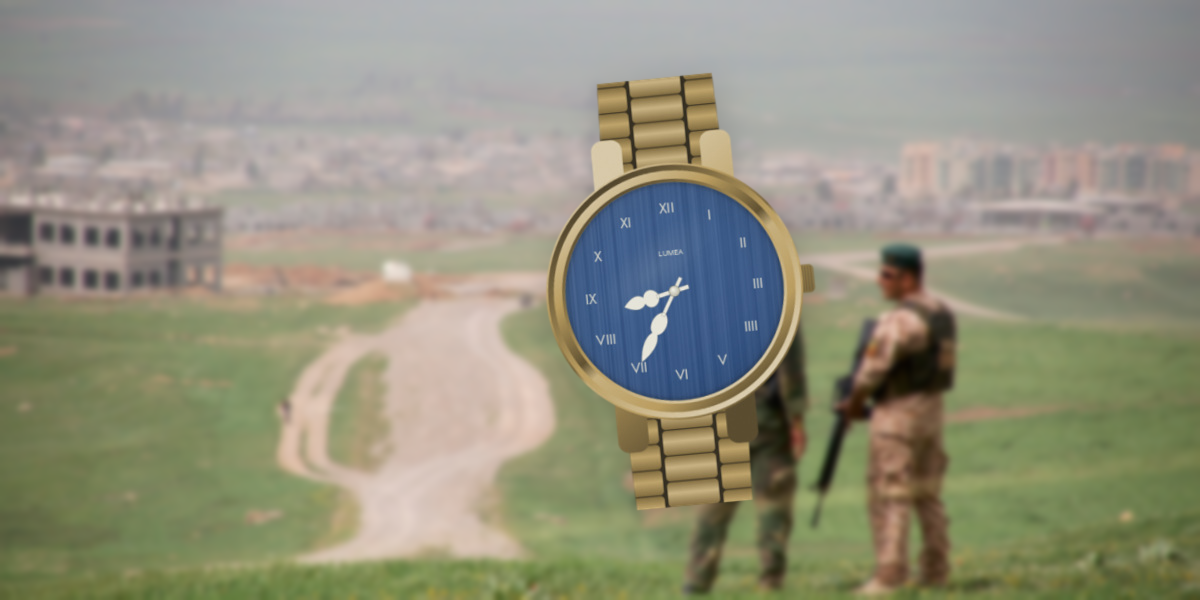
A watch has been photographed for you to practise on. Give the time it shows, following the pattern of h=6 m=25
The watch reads h=8 m=35
